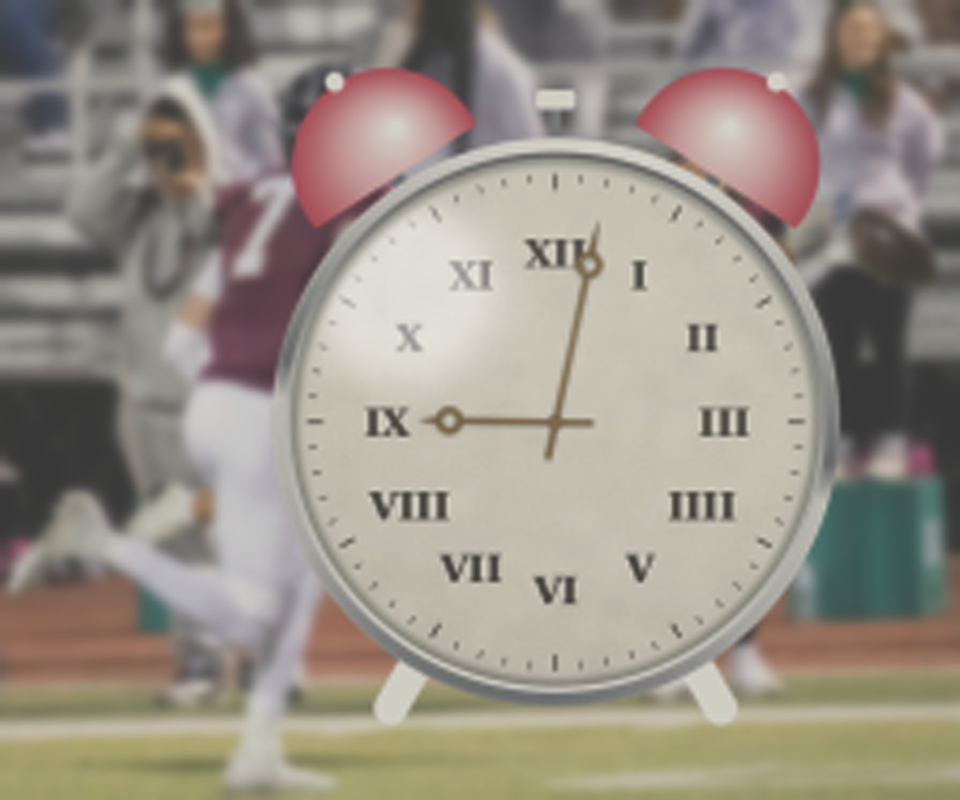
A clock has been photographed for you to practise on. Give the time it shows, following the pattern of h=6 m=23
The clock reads h=9 m=2
